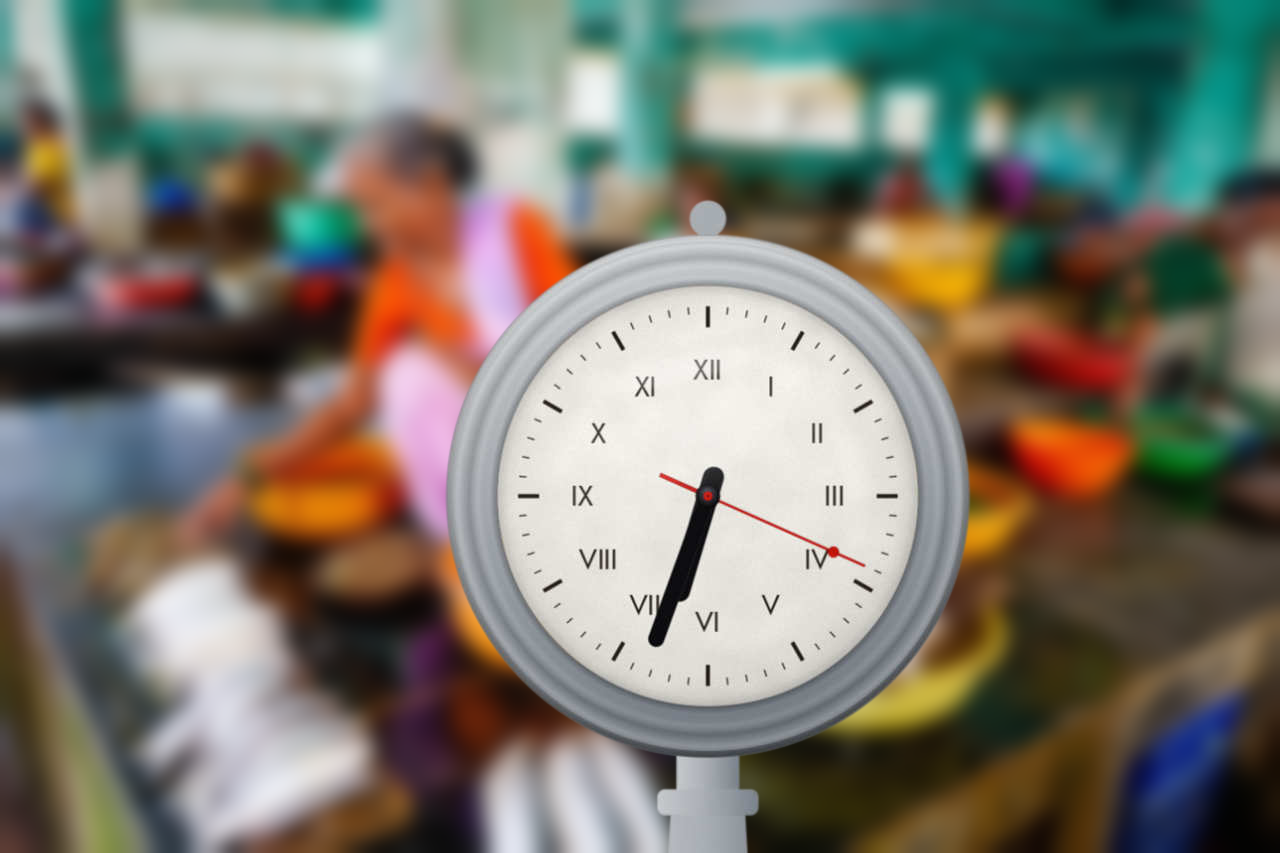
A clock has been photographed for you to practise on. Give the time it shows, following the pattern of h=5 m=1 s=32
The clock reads h=6 m=33 s=19
